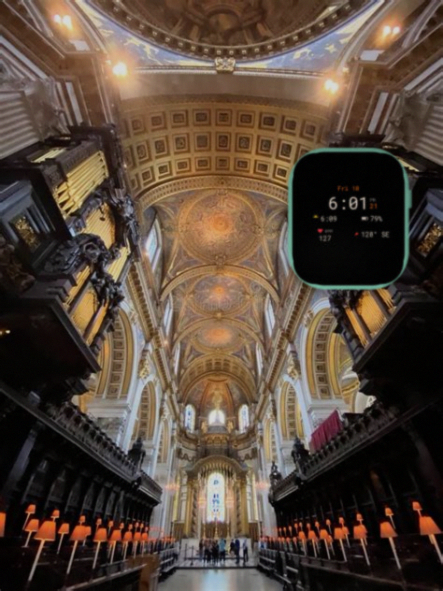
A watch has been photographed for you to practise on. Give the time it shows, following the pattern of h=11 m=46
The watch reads h=6 m=1
